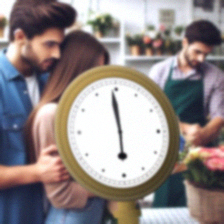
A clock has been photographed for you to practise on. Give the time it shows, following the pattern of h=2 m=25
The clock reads h=5 m=59
